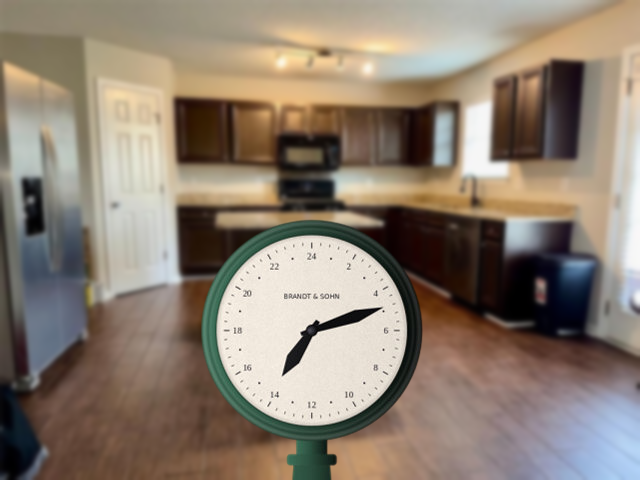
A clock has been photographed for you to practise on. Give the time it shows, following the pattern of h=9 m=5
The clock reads h=14 m=12
